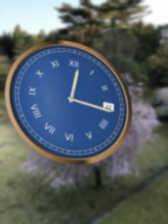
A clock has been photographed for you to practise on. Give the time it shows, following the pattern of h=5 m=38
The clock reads h=12 m=16
